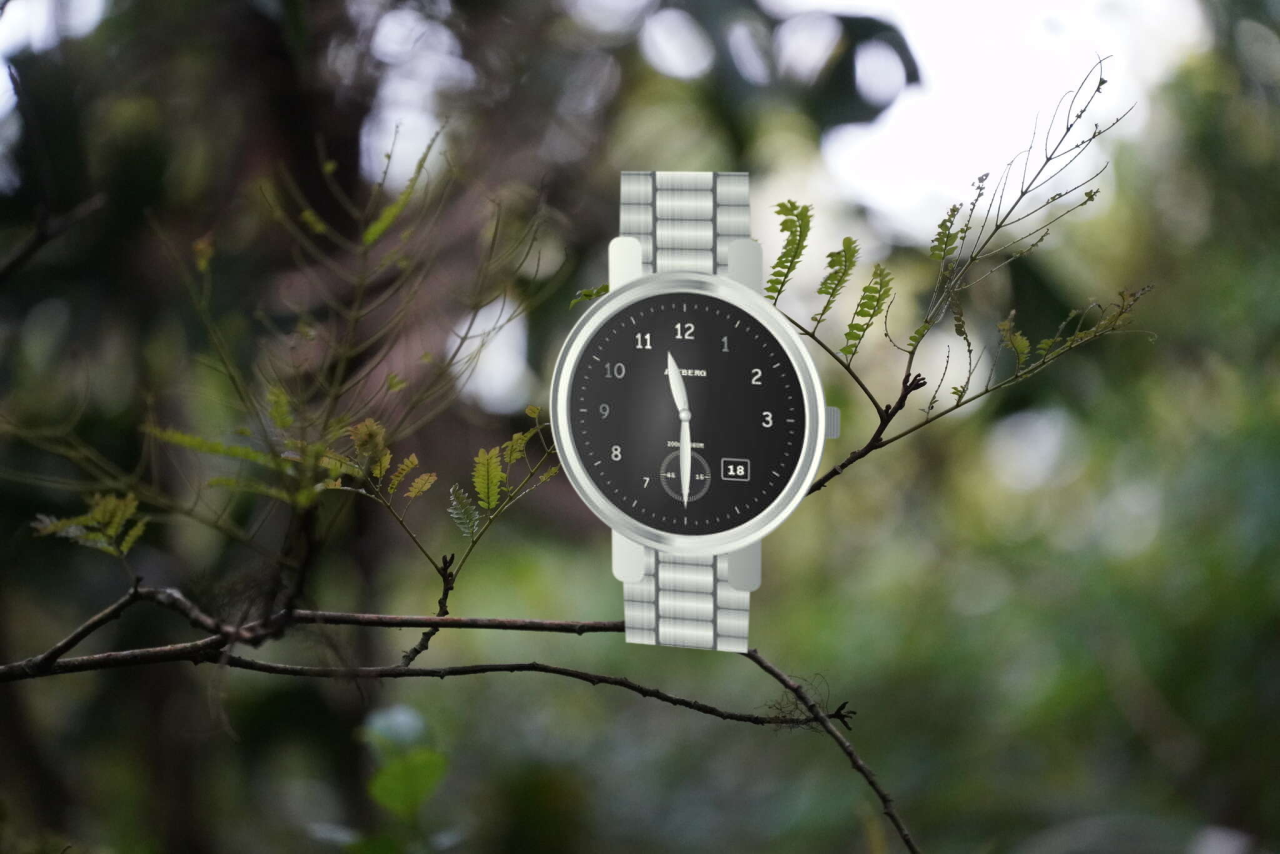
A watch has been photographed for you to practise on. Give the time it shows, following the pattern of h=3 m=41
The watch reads h=11 m=30
